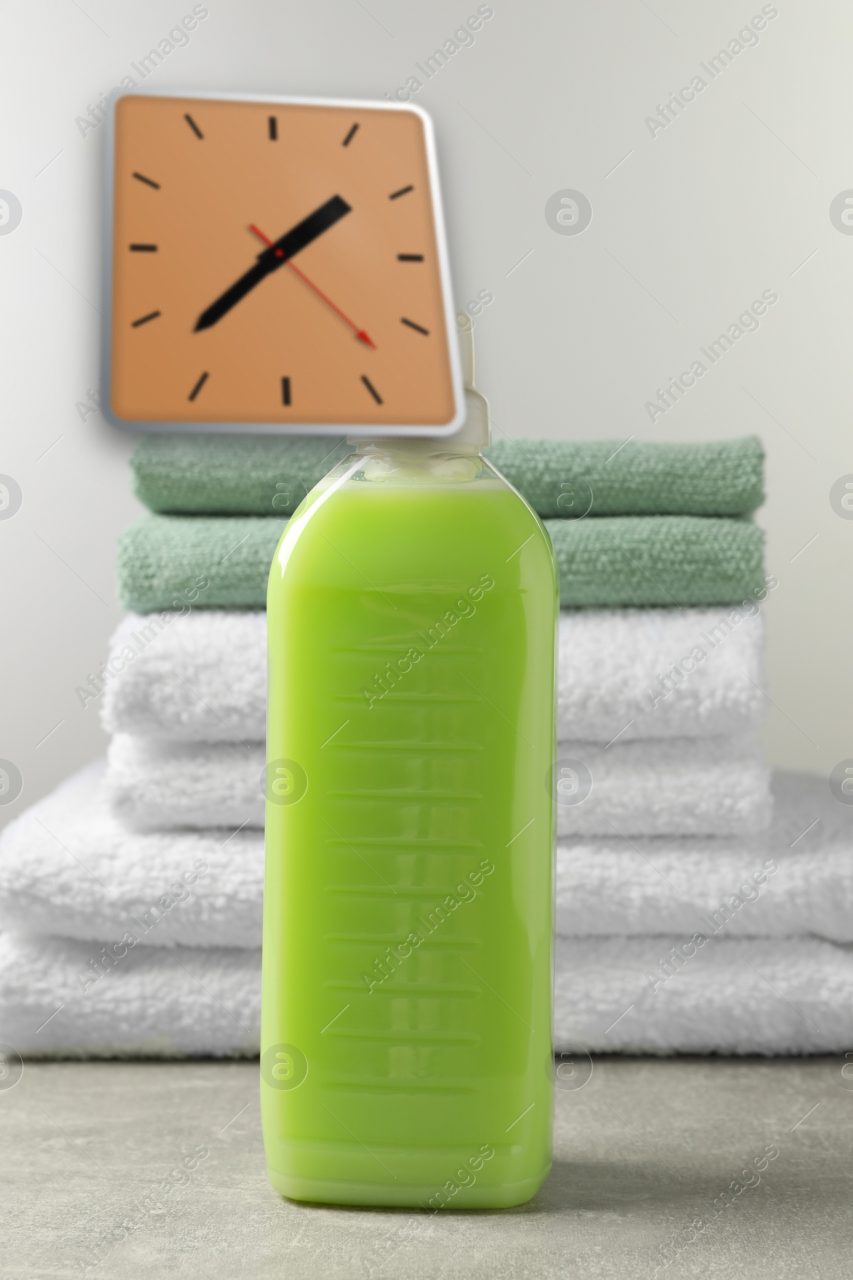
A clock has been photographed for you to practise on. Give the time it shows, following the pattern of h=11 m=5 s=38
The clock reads h=1 m=37 s=23
